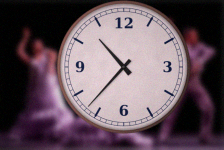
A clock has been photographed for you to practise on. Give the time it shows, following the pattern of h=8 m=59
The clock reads h=10 m=37
